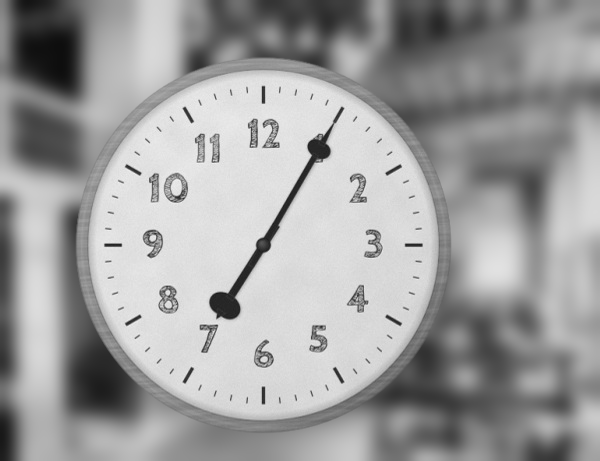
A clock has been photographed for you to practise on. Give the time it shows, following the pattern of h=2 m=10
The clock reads h=7 m=5
